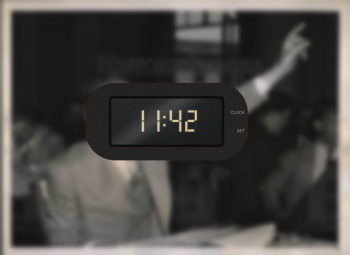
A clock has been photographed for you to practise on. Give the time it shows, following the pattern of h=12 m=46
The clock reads h=11 m=42
